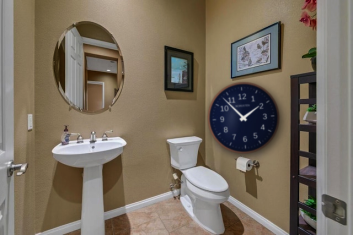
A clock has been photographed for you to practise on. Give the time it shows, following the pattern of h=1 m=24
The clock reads h=1 m=53
